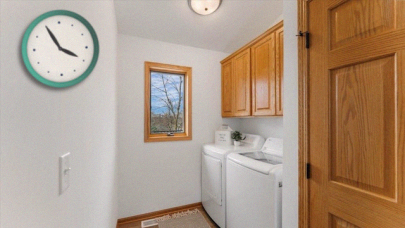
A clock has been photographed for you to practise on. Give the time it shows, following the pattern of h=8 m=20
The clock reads h=3 m=55
